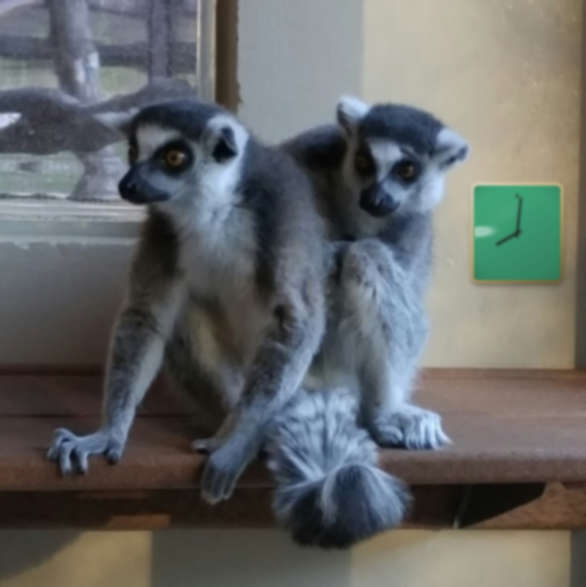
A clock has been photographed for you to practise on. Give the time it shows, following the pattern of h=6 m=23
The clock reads h=8 m=1
